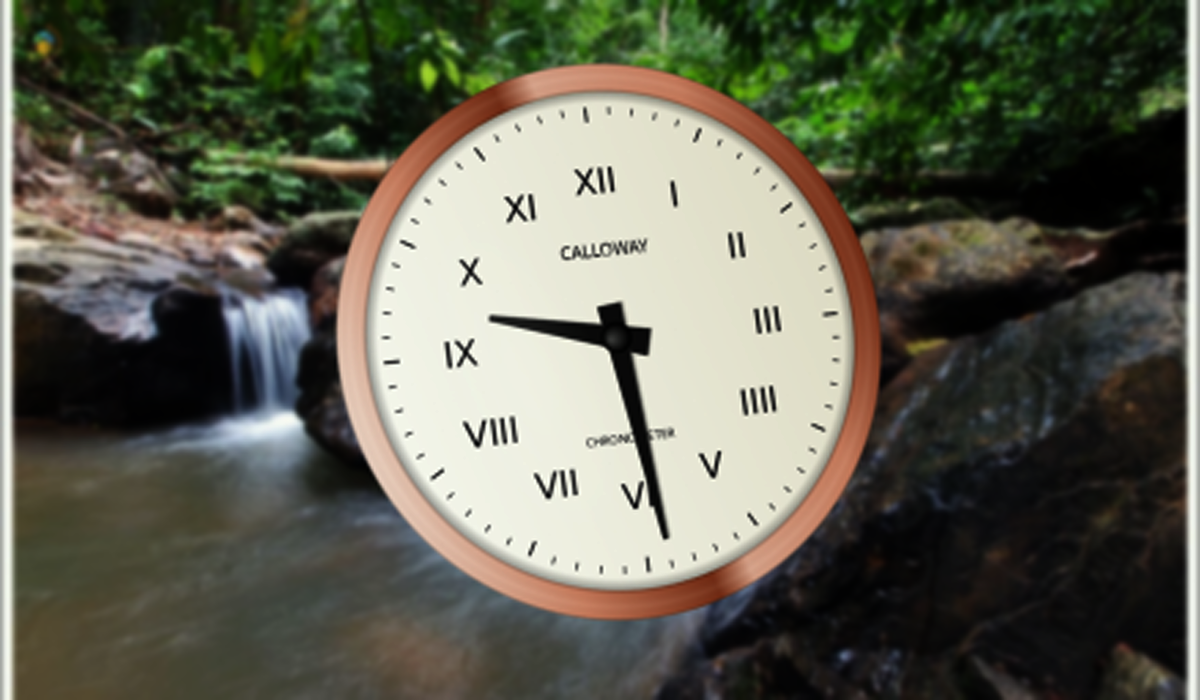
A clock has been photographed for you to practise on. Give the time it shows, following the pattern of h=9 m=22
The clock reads h=9 m=29
